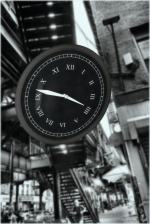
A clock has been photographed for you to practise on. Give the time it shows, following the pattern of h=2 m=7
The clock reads h=3 m=47
